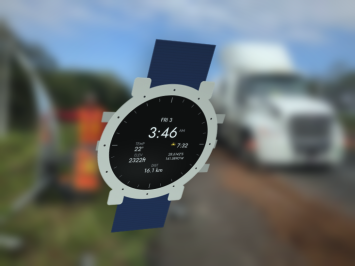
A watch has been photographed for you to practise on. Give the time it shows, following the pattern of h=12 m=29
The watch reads h=3 m=46
